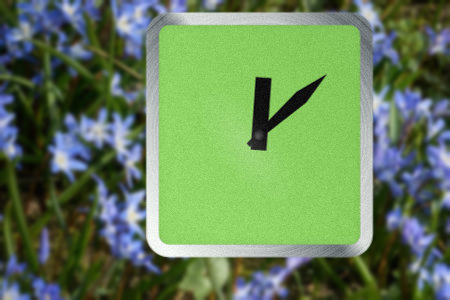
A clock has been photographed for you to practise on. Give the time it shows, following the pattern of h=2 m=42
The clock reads h=12 m=8
